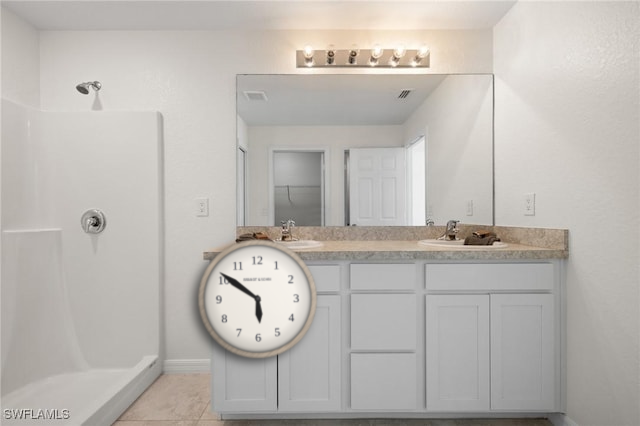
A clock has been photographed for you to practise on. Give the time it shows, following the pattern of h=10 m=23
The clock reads h=5 m=51
